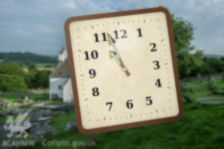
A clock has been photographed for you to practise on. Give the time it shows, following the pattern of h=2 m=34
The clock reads h=10 m=57
